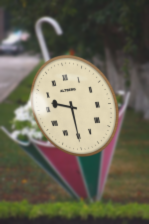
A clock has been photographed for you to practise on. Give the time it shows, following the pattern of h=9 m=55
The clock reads h=9 m=30
